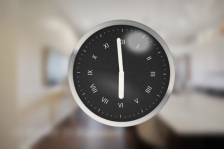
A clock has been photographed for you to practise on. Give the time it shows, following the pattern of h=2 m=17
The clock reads h=5 m=59
